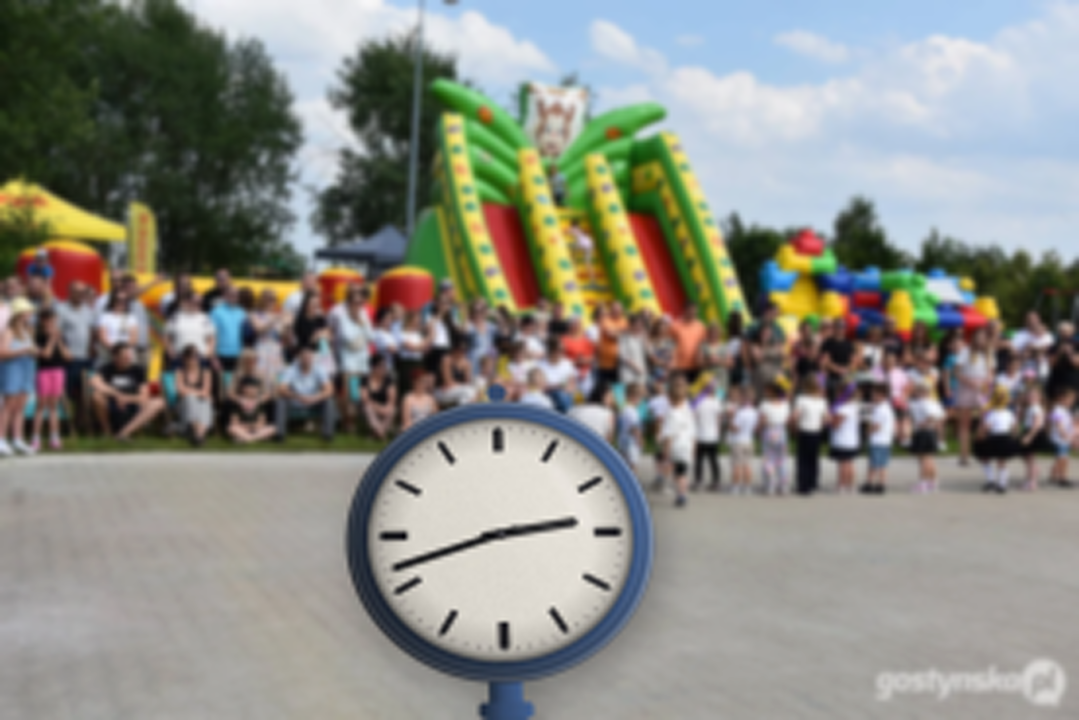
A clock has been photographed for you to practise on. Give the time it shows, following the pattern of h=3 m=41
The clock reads h=2 m=42
